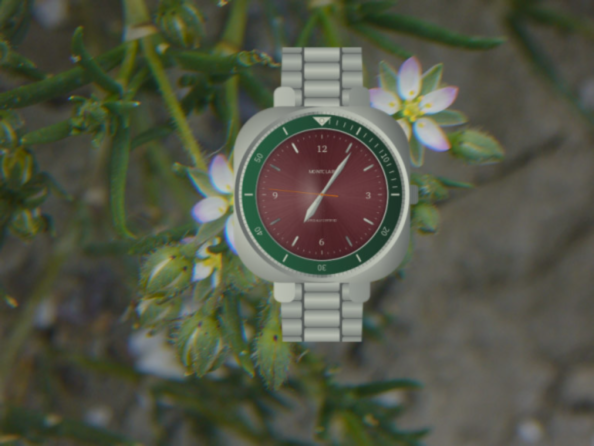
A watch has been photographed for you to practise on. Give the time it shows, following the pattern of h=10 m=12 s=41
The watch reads h=7 m=5 s=46
